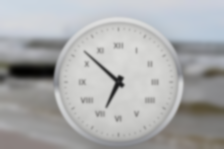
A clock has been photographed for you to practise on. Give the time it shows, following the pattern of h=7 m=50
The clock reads h=6 m=52
